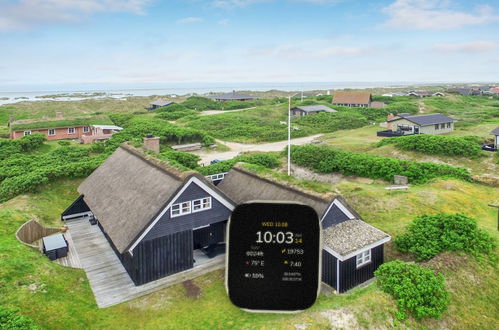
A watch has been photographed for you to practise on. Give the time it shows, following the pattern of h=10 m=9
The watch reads h=10 m=3
